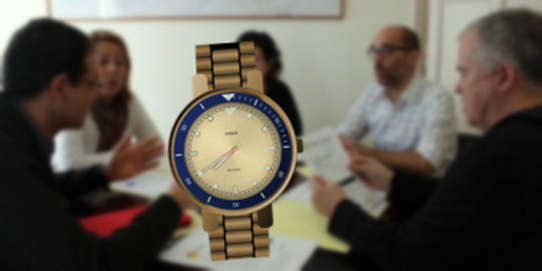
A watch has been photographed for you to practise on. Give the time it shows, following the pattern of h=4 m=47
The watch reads h=7 m=40
